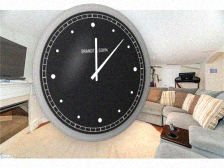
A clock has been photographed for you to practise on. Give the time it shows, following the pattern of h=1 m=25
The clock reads h=12 m=8
